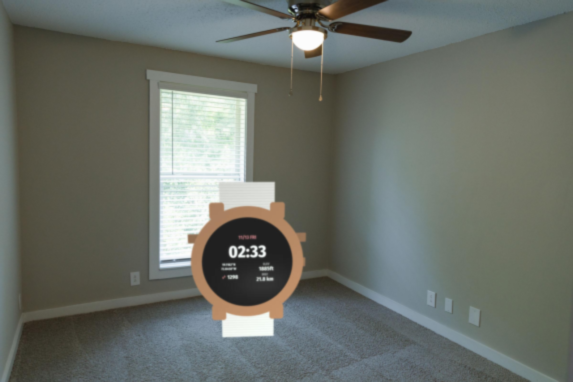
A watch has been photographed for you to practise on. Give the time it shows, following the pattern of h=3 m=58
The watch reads h=2 m=33
